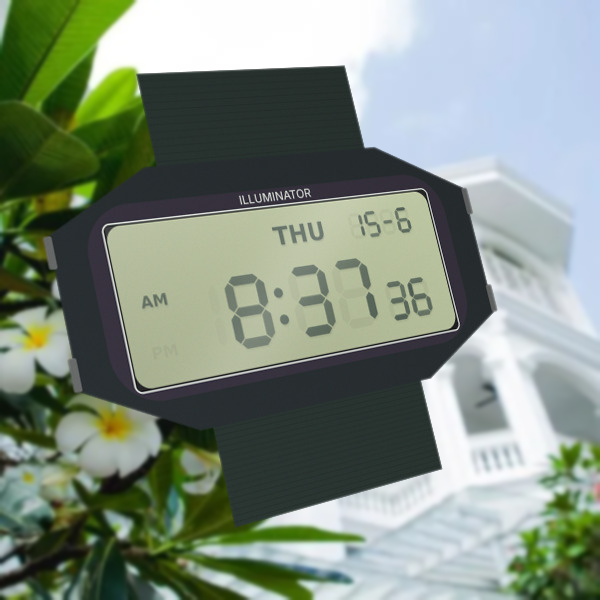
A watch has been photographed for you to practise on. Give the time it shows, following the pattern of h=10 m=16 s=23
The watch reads h=8 m=37 s=36
